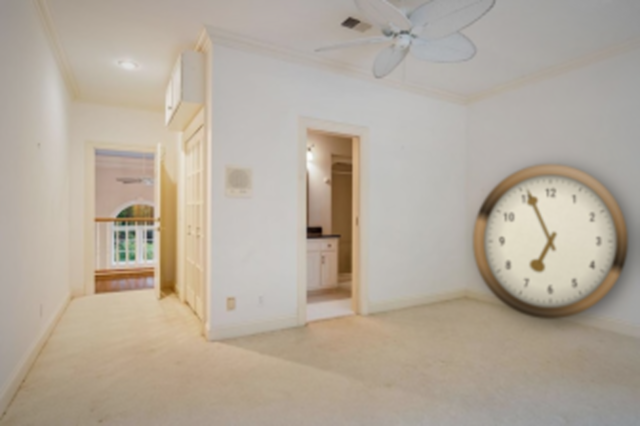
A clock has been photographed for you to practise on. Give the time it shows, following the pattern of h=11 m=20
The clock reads h=6 m=56
